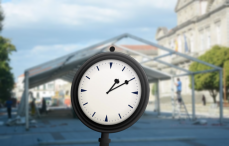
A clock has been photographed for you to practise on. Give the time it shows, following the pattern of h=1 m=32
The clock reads h=1 m=10
